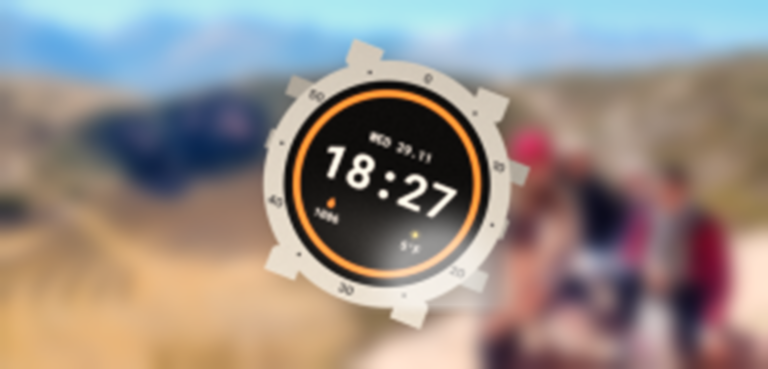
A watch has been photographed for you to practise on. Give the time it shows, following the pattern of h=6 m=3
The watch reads h=18 m=27
